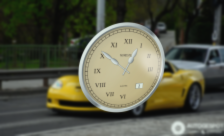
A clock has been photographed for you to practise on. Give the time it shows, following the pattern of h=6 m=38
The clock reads h=12 m=51
